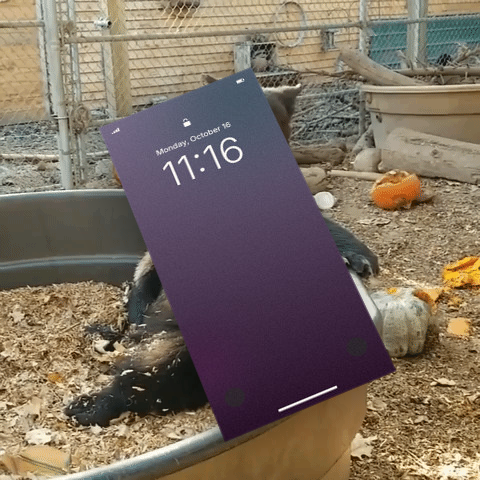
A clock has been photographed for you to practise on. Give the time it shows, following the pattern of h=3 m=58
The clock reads h=11 m=16
